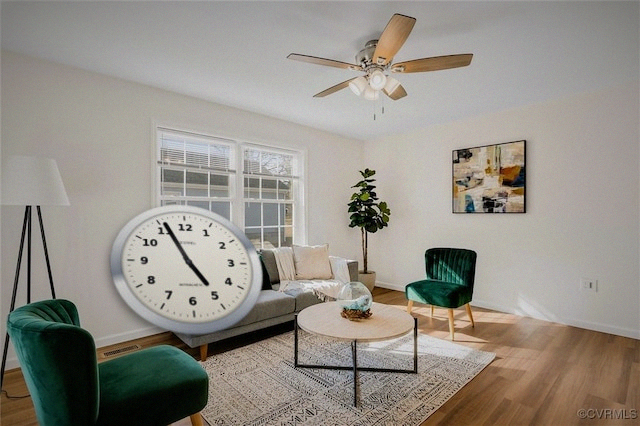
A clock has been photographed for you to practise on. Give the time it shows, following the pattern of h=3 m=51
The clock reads h=4 m=56
